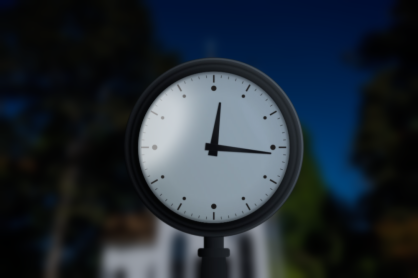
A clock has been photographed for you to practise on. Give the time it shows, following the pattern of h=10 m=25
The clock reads h=12 m=16
